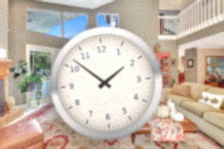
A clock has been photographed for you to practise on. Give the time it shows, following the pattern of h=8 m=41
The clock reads h=1 m=52
